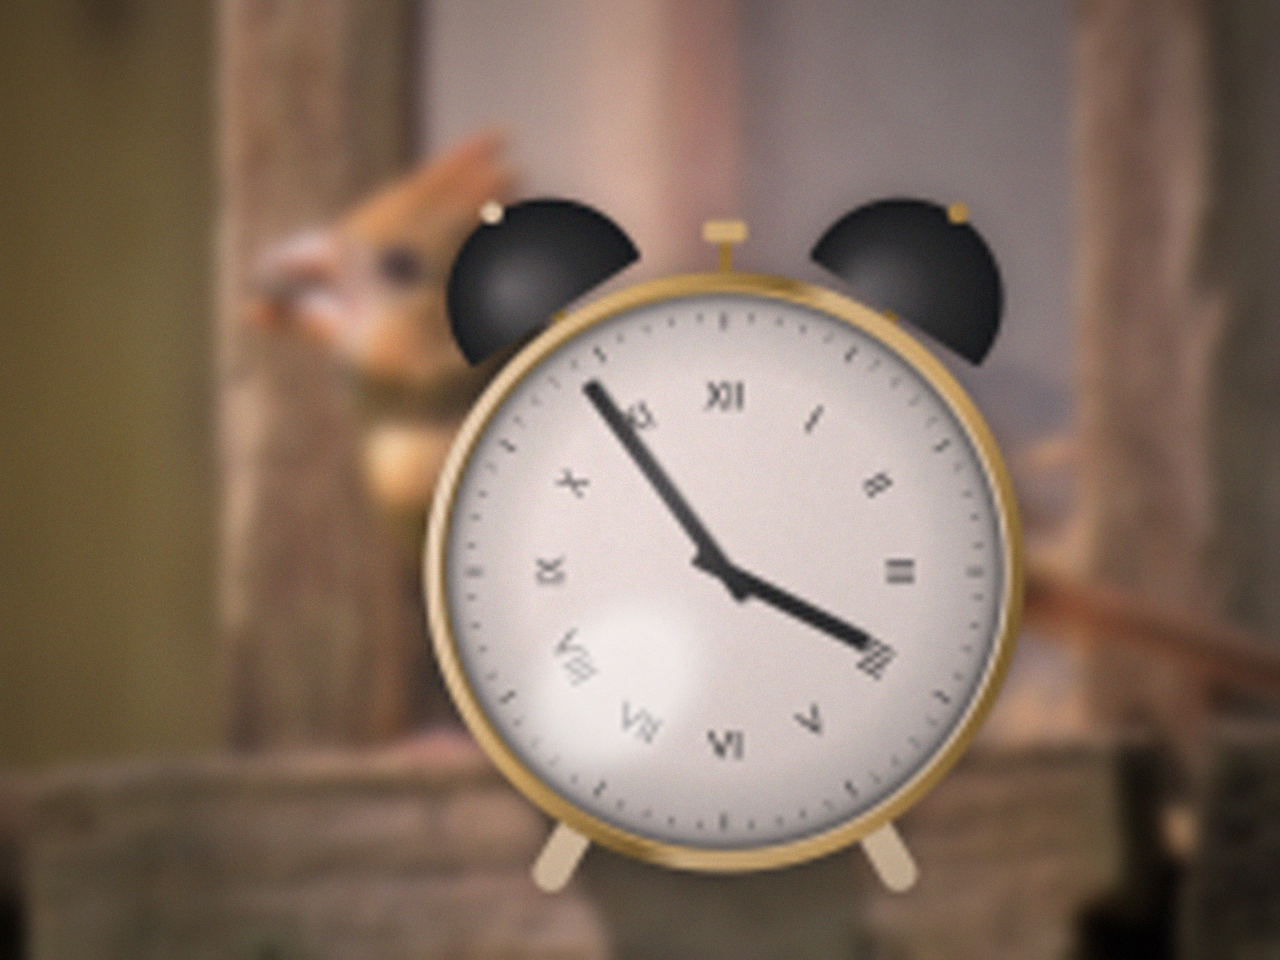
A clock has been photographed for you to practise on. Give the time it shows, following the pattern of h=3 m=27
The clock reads h=3 m=54
